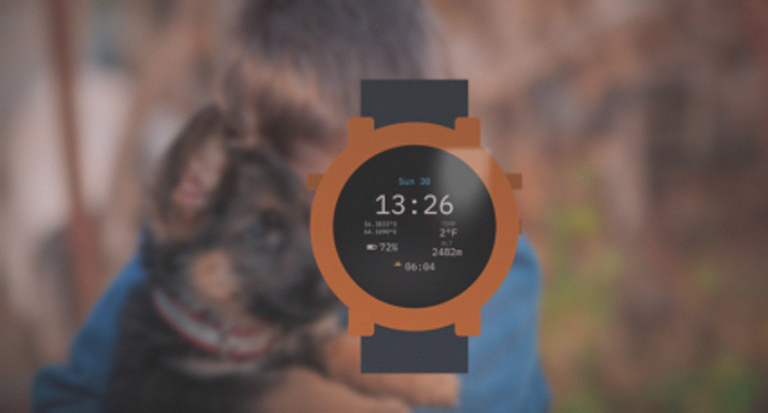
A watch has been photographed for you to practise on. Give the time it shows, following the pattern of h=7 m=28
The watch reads h=13 m=26
